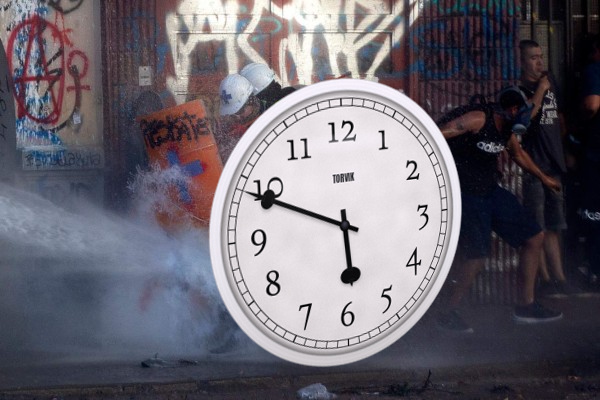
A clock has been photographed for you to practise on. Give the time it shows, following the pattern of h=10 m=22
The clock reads h=5 m=49
